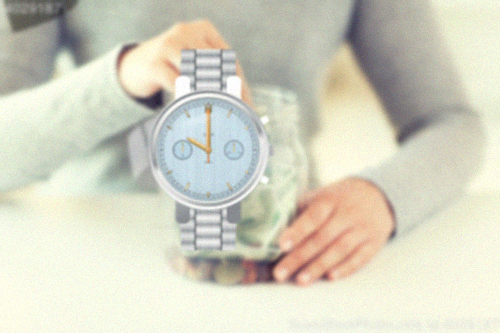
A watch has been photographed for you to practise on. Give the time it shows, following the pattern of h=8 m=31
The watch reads h=10 m=0
